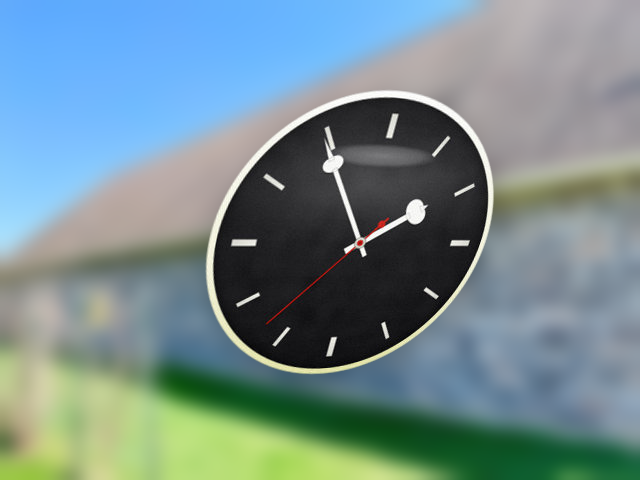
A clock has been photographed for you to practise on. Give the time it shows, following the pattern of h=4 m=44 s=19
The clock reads h=1 m=54 s=37
